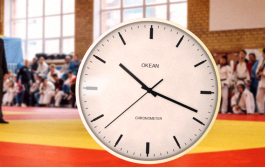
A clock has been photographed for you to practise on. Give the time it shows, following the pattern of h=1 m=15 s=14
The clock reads h=10 m=18 s=38
